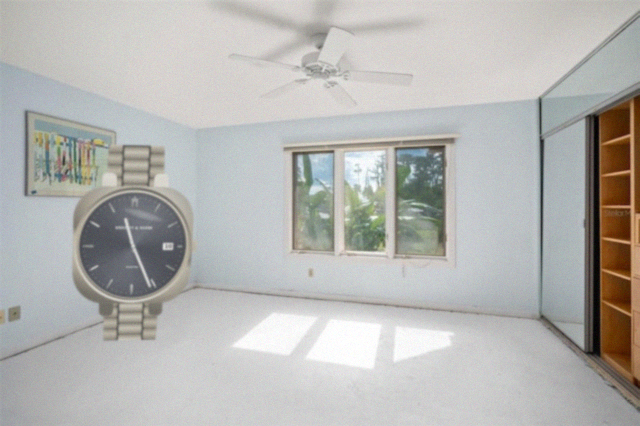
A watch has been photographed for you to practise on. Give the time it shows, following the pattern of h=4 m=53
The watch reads h=11 m=26
